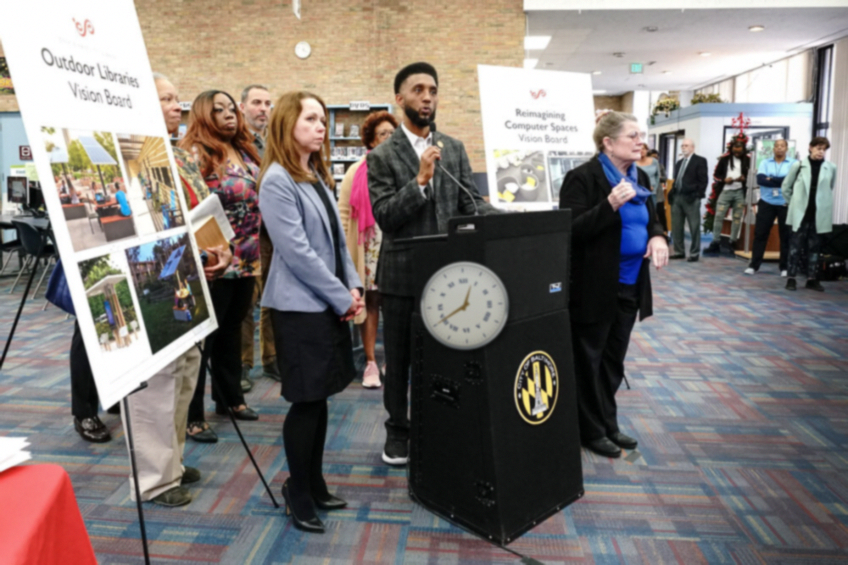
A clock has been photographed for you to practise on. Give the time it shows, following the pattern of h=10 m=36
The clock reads h=12 m=40
